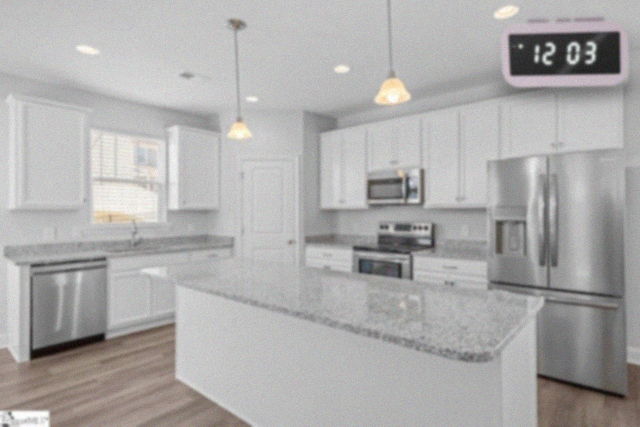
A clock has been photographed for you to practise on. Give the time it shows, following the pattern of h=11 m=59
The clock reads h=12 m=3
